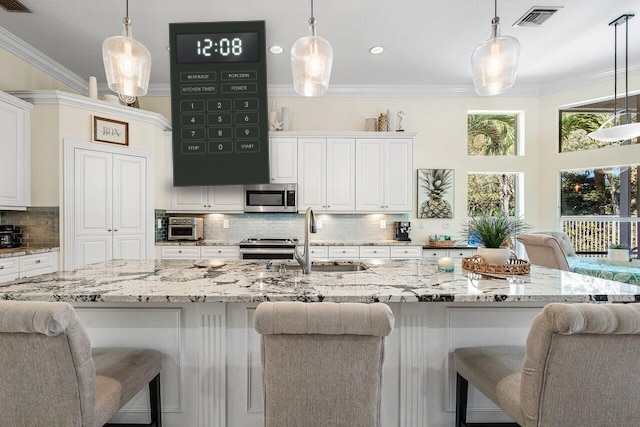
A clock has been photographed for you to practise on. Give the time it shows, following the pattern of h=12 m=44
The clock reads h=12 m=8
